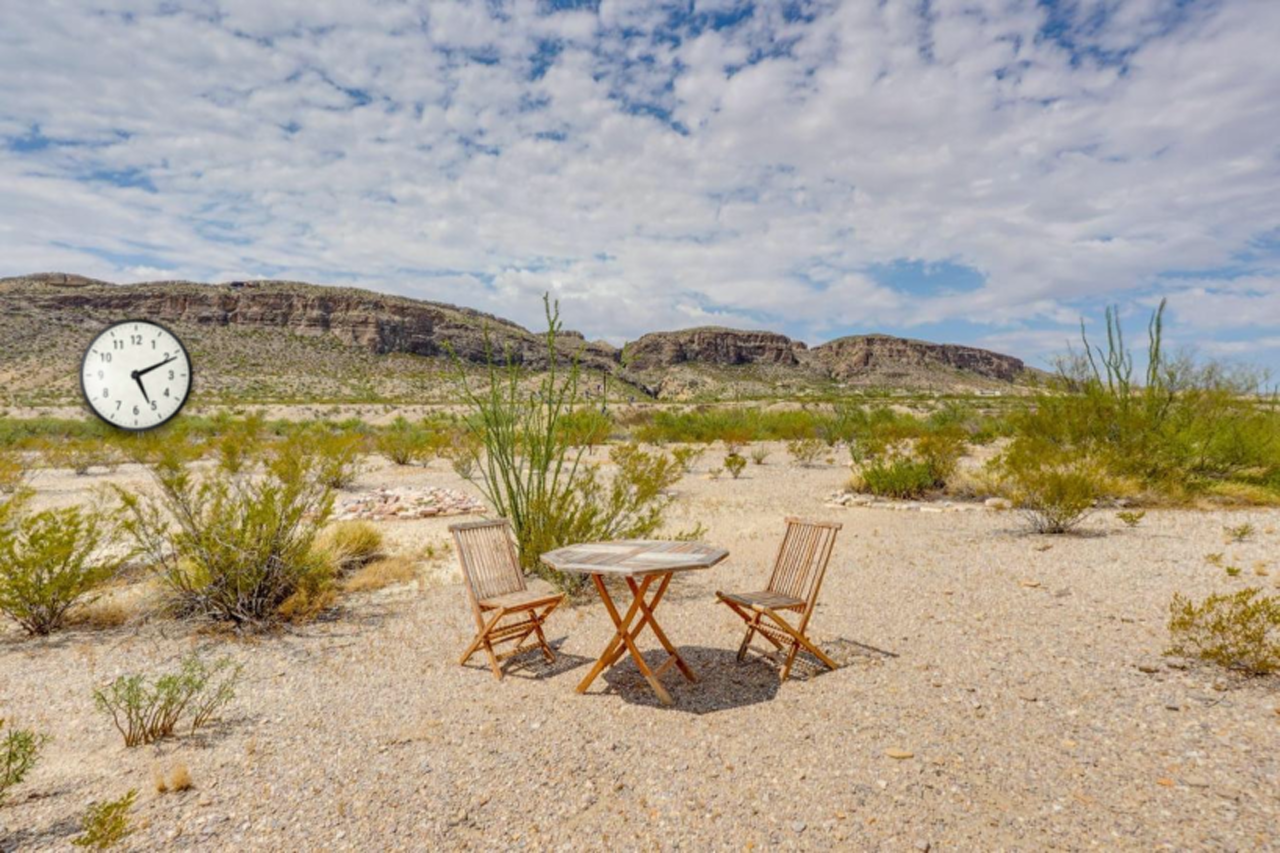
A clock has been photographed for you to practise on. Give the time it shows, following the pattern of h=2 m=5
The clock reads h=5 m=11
